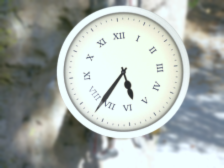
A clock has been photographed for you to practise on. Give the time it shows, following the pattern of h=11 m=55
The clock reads h=5 m=37
